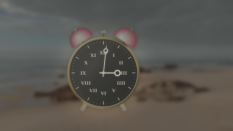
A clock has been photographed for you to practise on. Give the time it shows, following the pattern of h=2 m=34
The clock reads h=3 m=1
